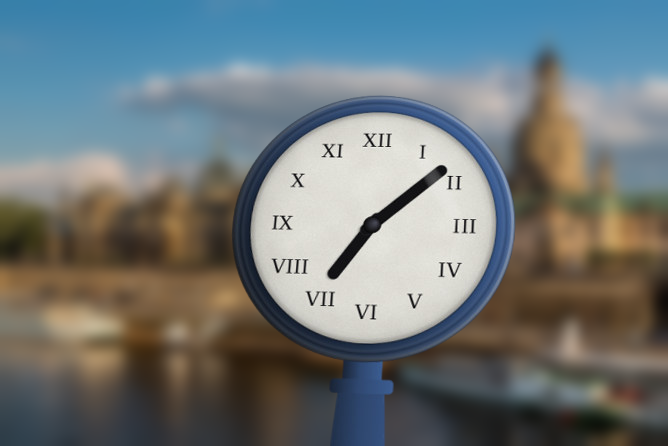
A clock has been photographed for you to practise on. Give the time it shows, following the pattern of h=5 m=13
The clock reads h=7 m=8
